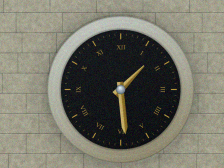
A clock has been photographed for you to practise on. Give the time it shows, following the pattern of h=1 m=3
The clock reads h=1 m=29
